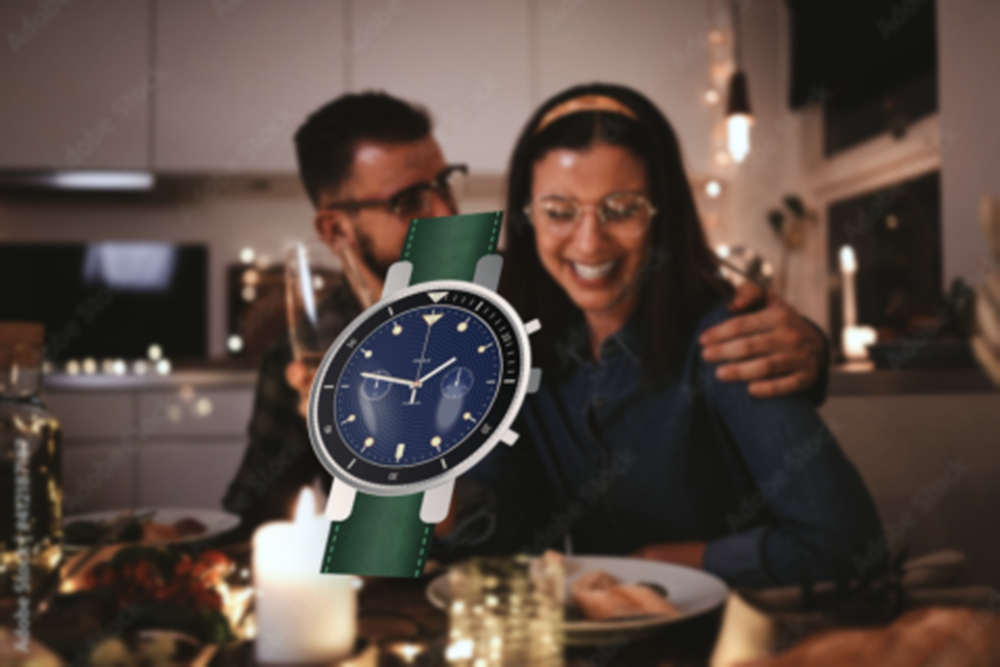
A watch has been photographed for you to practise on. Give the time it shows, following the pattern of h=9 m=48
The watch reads h=1 m=47
